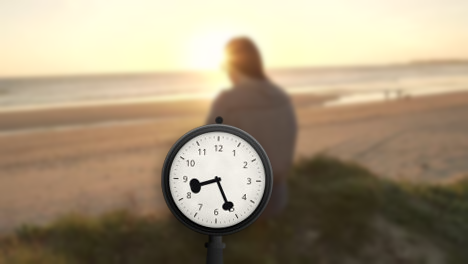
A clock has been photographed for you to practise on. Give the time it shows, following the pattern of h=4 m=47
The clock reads h=8 m=26
